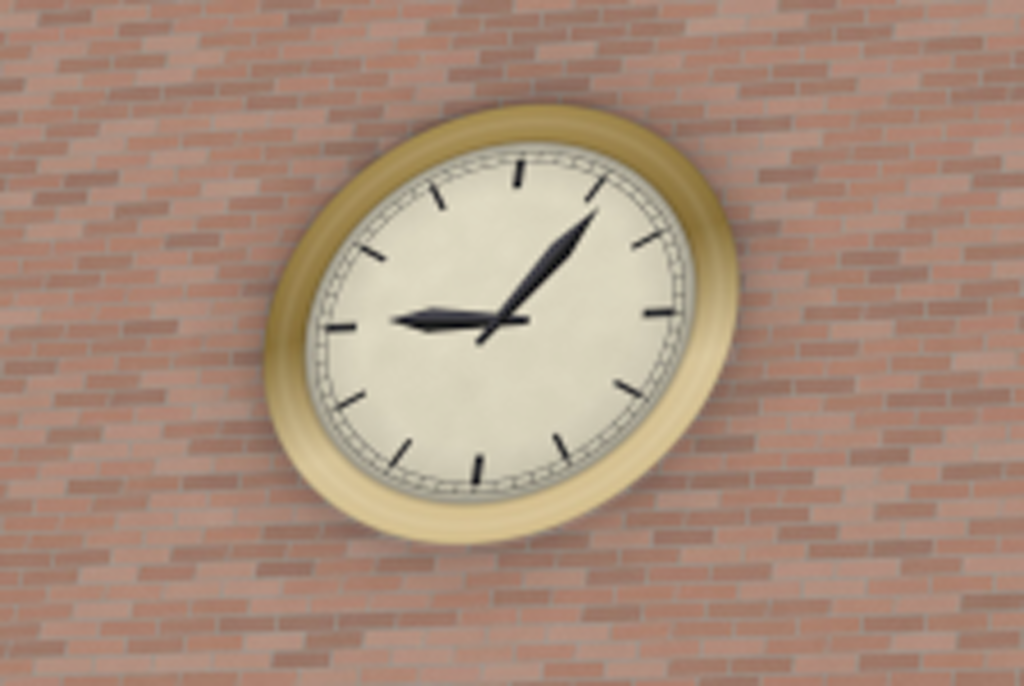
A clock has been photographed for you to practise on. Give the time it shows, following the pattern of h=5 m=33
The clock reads h=9 m=6
